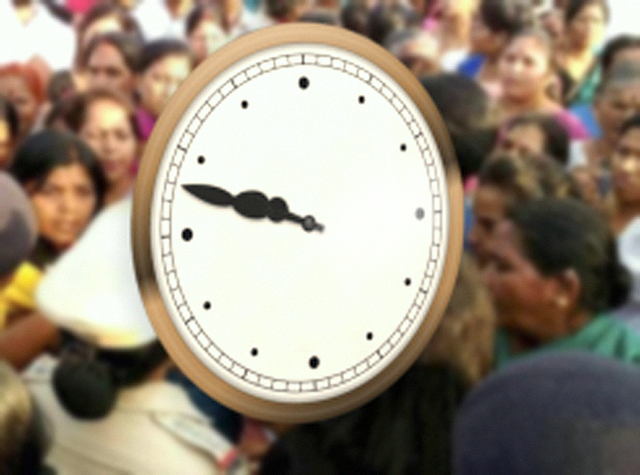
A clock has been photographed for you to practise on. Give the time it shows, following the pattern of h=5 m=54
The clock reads h=9 m=48
